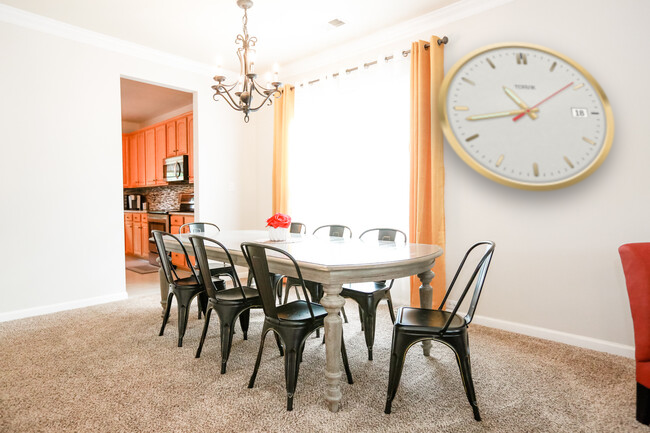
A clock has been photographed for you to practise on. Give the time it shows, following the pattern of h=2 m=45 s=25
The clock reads h=10 m=43 s=9
